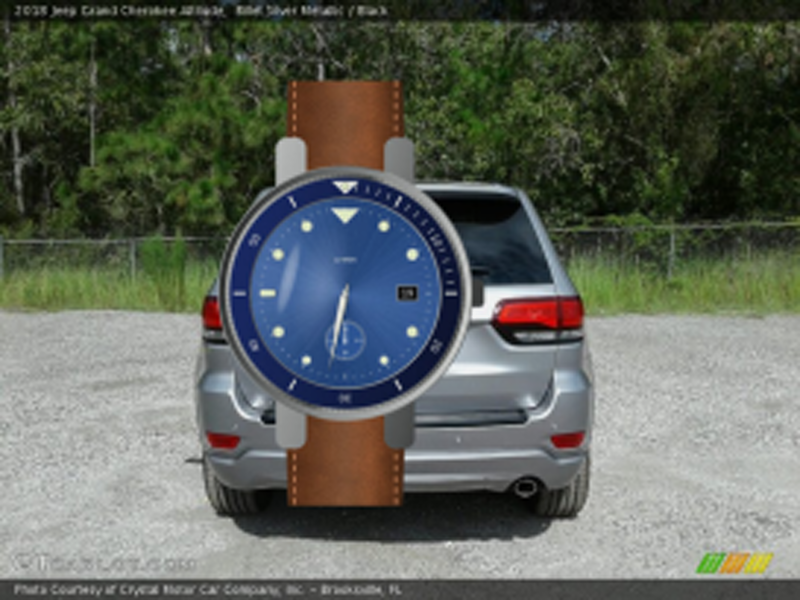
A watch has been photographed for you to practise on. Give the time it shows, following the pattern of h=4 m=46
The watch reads h=6 m=32
